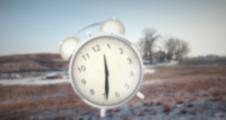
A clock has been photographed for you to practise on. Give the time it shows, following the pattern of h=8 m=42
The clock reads h=12 m=34
